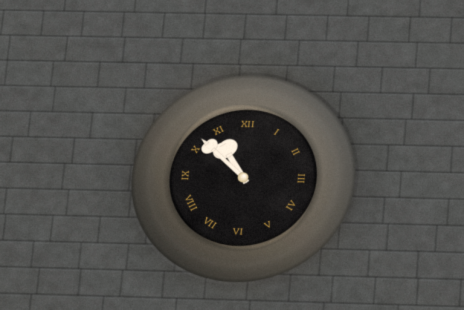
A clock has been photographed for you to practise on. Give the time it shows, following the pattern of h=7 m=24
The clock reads h=10 m=52
